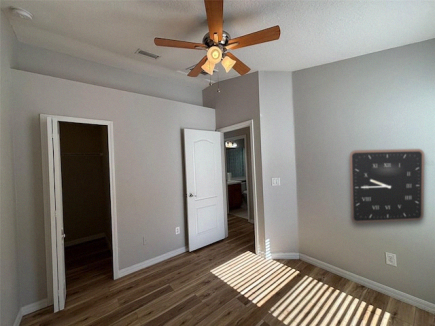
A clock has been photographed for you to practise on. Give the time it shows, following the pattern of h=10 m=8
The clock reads h=9 m=45
